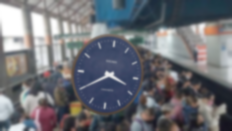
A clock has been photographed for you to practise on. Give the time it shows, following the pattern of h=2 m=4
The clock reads h=3 m=40
